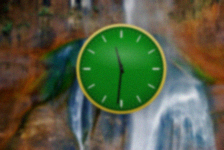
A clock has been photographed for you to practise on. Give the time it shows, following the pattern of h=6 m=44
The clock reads h=11 m=31
